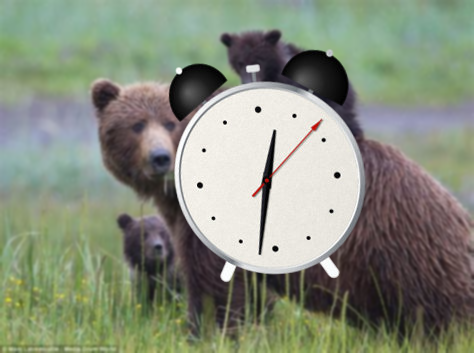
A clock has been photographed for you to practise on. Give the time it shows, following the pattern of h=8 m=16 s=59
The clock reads h=12 m=32 s=8
